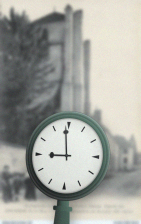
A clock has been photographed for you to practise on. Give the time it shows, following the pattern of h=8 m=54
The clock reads h=8 m=59
